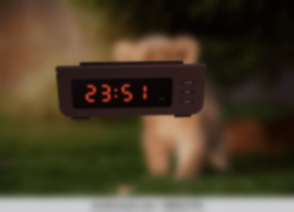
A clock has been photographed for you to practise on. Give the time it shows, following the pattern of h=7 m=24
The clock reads h=23 m=51
